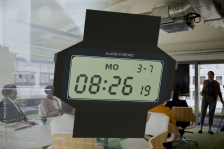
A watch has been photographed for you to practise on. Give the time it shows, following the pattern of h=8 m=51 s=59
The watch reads h=8 m=26 s=19
